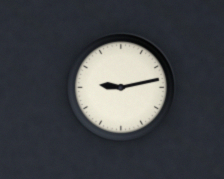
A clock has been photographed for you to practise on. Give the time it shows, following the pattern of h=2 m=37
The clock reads h=9 m=13
